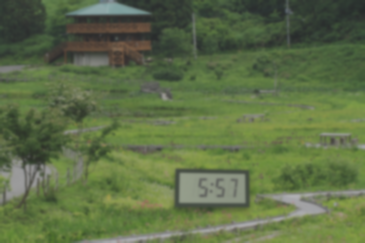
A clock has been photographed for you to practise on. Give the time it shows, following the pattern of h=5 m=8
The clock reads h=5 m=57
